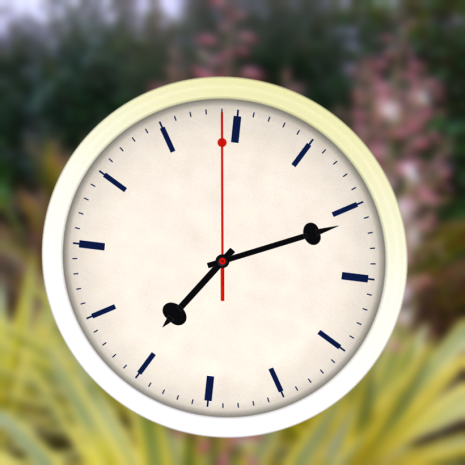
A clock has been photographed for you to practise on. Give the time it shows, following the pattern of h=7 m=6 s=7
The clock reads h=7 m=10 s=59
